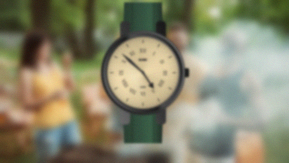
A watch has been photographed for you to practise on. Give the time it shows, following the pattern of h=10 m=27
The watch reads h=4 m=52
